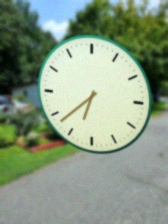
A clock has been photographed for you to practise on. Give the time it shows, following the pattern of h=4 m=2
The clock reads h=6 m=38
